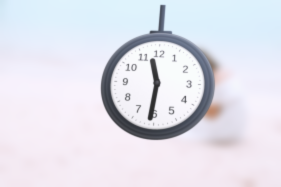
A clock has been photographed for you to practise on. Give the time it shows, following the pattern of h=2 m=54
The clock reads h=11 m=31
